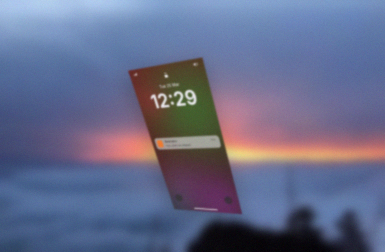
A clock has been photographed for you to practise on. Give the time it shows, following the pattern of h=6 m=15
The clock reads h=12 m=29
